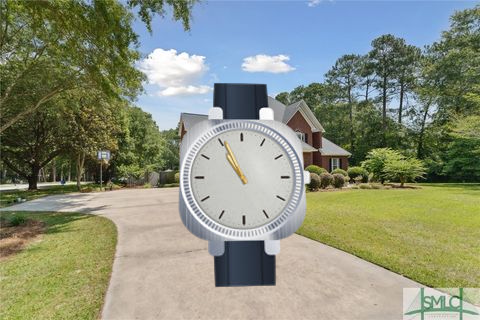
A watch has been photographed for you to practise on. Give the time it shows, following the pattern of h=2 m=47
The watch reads h=10 m=56
